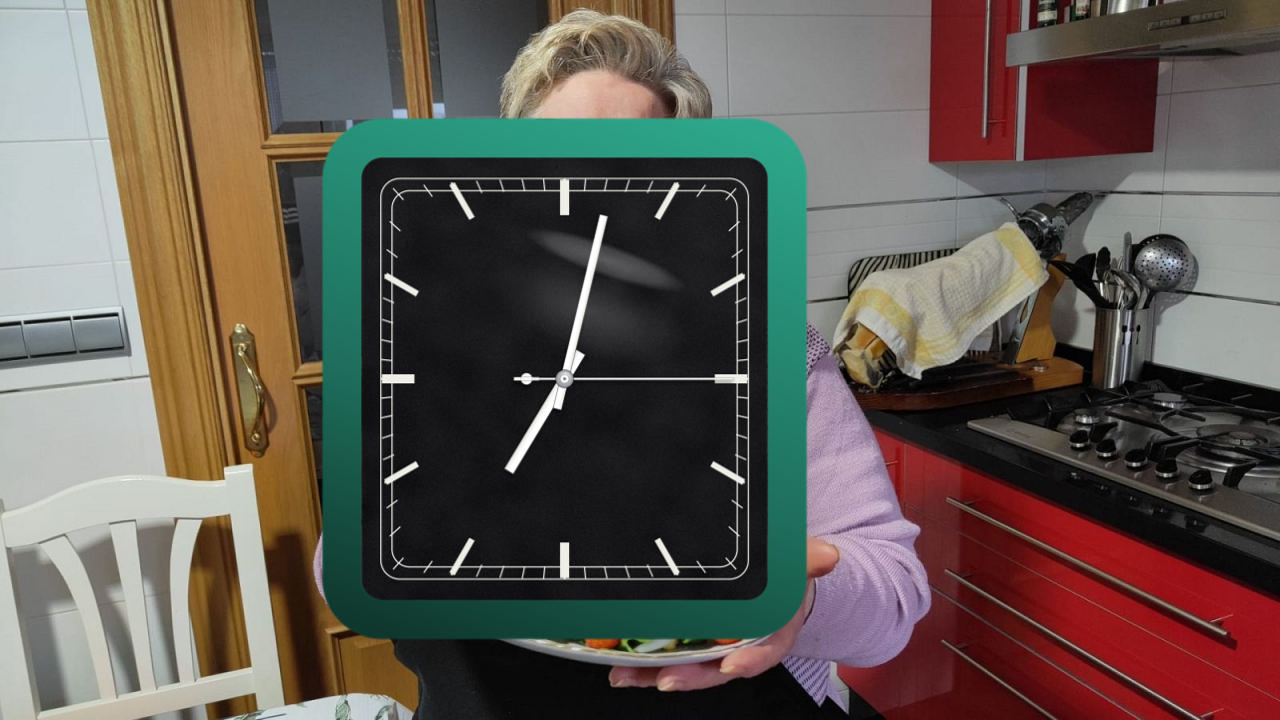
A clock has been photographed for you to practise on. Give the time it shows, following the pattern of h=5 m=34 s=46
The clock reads h=7 m=2 s=15
